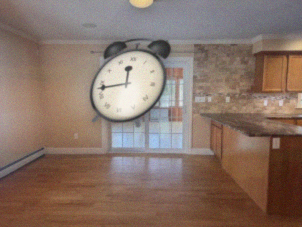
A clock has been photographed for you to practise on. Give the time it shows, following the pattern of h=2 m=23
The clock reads h=11 m=43
